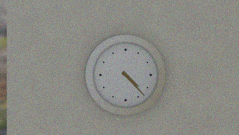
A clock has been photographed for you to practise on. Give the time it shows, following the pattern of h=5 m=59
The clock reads h=4 m=23
